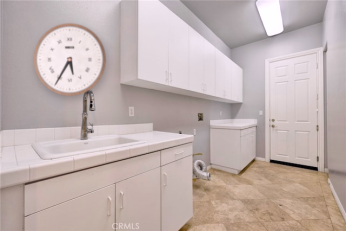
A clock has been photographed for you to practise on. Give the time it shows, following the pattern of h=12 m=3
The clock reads h=5 m=35
